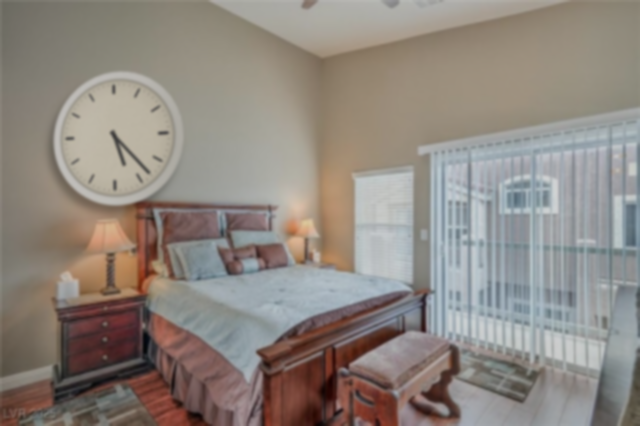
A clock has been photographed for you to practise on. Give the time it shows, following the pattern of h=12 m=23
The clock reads h=5 m=23
